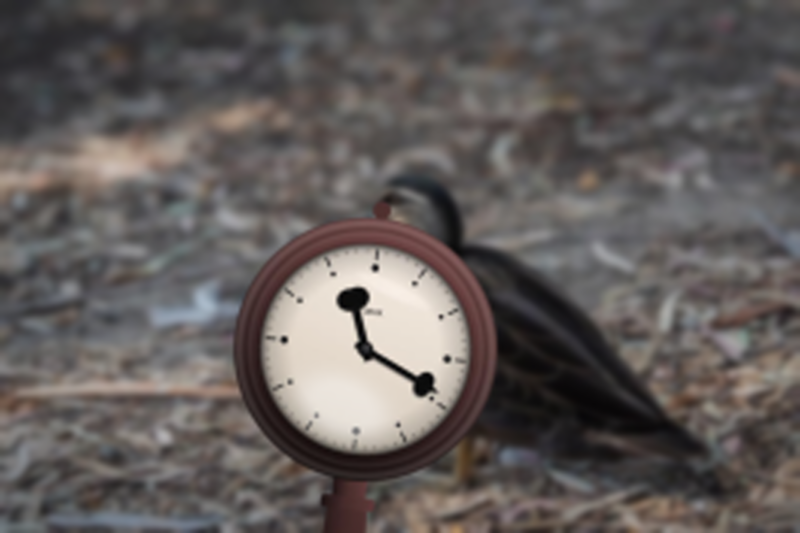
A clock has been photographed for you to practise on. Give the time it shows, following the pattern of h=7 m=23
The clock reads h=11 m=19
